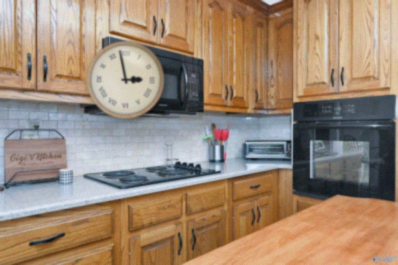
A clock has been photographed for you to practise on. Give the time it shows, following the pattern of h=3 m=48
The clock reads h=2 m=58
